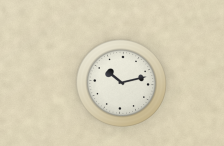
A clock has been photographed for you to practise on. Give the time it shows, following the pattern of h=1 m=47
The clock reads h=10 m=12
